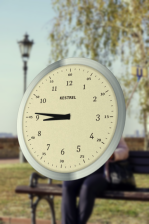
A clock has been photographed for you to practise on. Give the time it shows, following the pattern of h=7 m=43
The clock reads h=8 m=46
